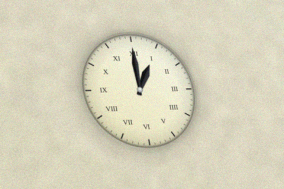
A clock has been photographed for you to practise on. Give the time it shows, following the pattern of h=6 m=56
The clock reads h=1 m=0
